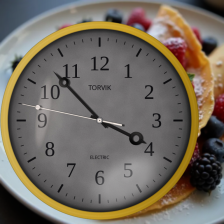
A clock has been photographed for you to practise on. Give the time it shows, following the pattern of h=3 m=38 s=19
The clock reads h=3 m=52 s=47
